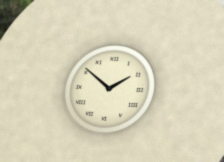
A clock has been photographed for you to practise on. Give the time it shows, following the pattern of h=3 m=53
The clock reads h=1 m=51
